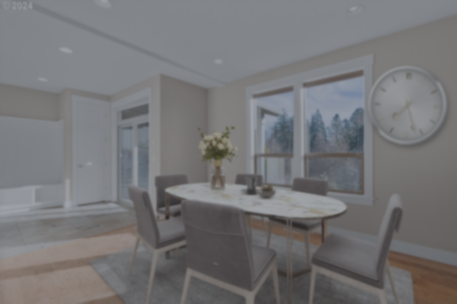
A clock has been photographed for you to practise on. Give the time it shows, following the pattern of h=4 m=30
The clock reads h=7 m=27
